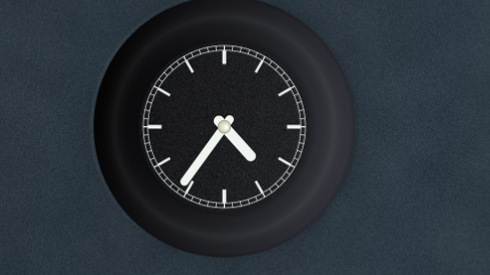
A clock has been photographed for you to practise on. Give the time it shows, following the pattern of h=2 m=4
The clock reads h=4 m=36
